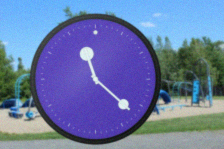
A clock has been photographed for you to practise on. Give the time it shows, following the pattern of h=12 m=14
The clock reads h=11 m=22
